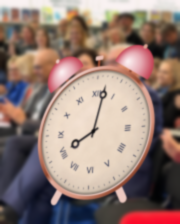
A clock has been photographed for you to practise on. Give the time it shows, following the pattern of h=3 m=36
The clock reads h=8 m=2
